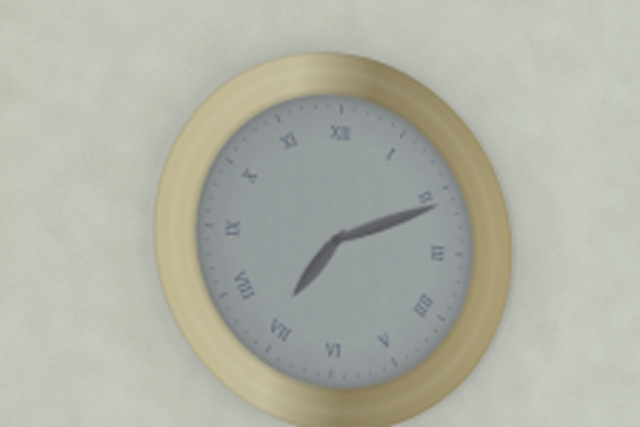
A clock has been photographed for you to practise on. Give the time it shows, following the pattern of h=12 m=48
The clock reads h=7 m=11
